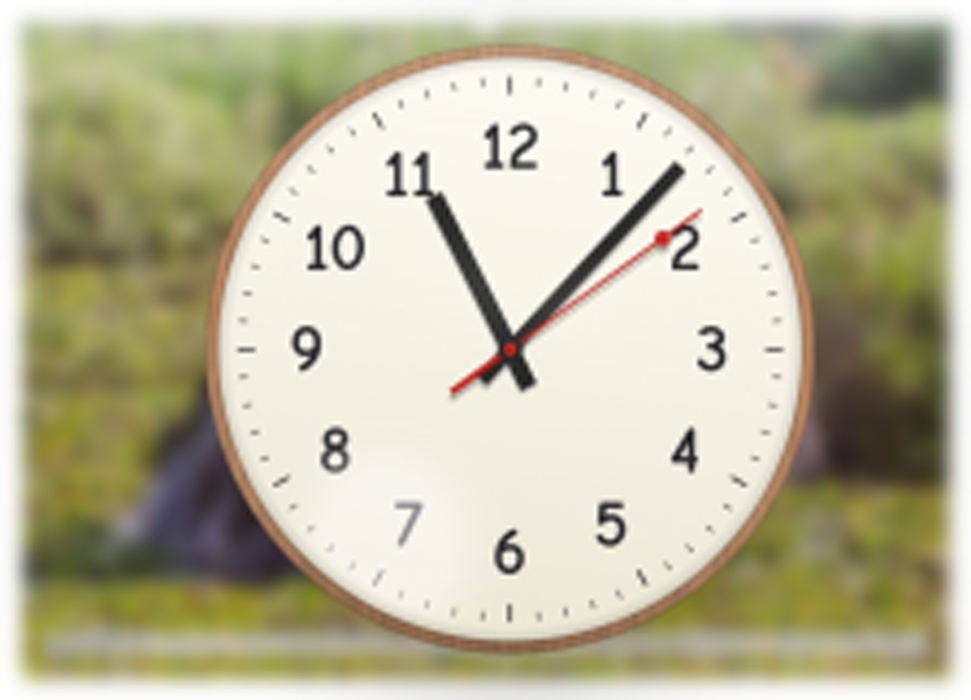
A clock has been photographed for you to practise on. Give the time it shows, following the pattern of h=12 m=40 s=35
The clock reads h=11 m=7 s=9
